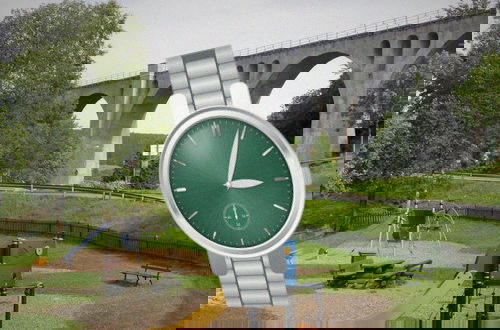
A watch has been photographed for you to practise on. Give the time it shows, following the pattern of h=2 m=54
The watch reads h=3 m=4
